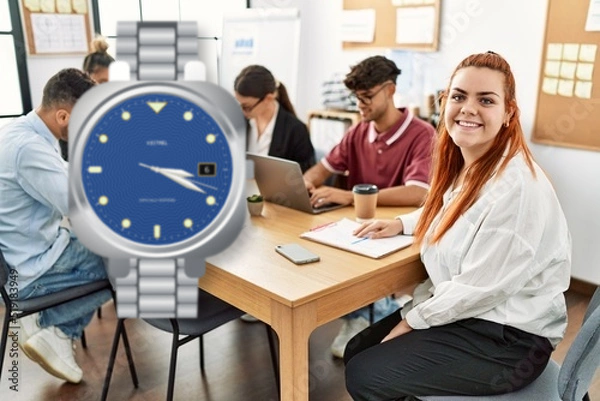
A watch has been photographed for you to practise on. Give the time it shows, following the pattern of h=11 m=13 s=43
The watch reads h=3 m=19 s=18
